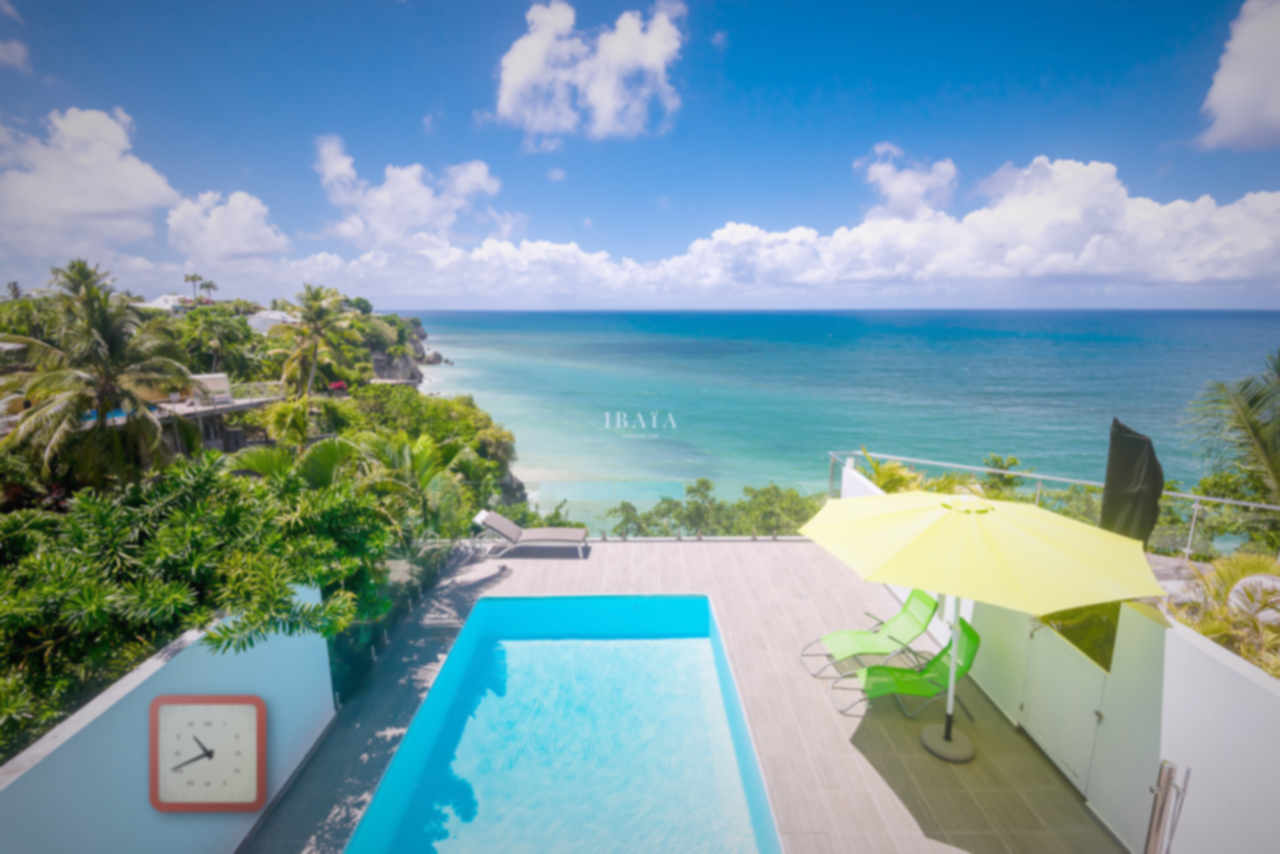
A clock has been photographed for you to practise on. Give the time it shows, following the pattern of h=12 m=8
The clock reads h=10 m=41
